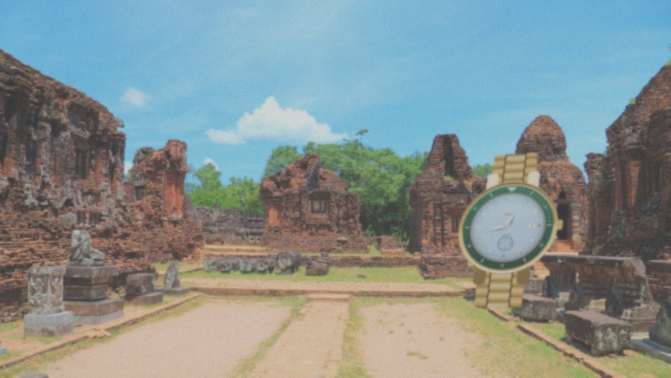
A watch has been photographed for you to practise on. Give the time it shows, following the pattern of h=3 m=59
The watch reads h=12 m=43
